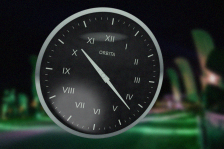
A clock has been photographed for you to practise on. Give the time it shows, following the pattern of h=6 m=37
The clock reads h=10 m=22
